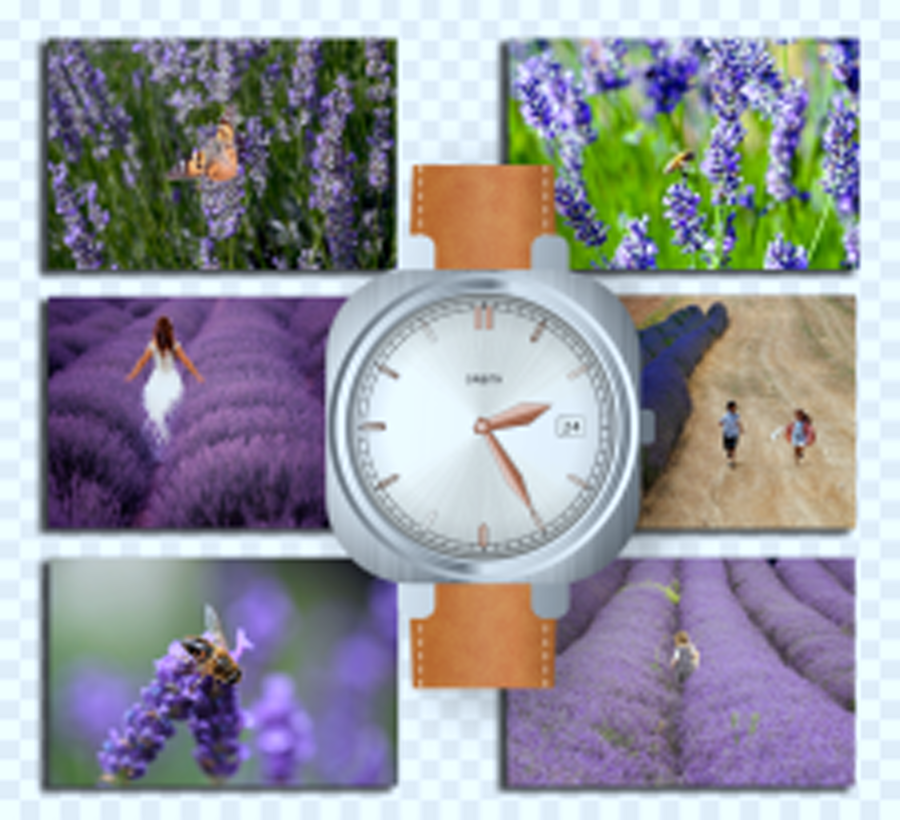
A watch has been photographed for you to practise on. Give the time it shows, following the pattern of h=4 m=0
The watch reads h=2 m=25
